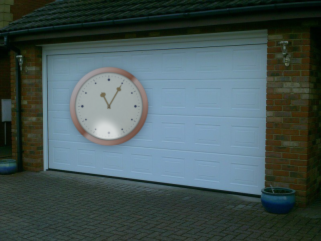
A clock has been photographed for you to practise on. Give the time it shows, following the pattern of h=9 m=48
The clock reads h=11 m=5
